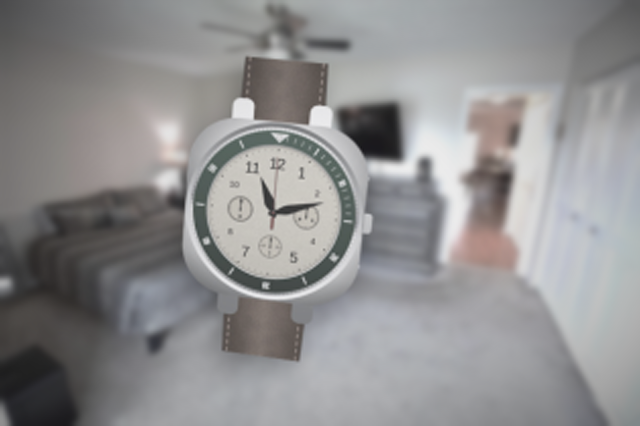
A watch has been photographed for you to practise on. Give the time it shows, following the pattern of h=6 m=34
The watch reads h=11 m=12
